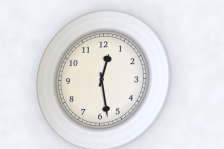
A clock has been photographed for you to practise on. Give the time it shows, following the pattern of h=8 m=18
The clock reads h=12 m=28
